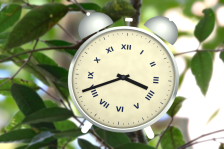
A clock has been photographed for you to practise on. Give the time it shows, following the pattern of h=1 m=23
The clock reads h=3 m=41
